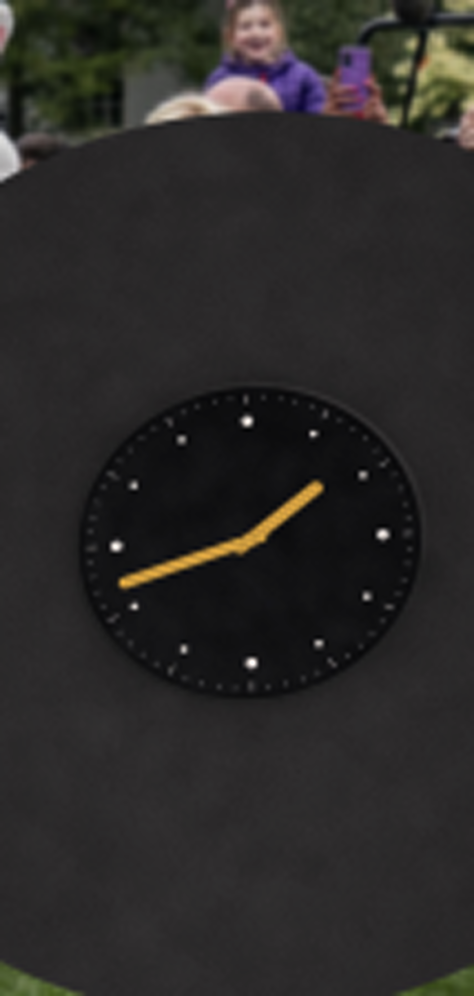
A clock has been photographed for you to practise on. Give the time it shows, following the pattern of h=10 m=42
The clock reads h=1 m=42
